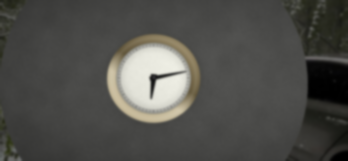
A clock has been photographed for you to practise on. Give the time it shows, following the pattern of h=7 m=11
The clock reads h=6 m=13
